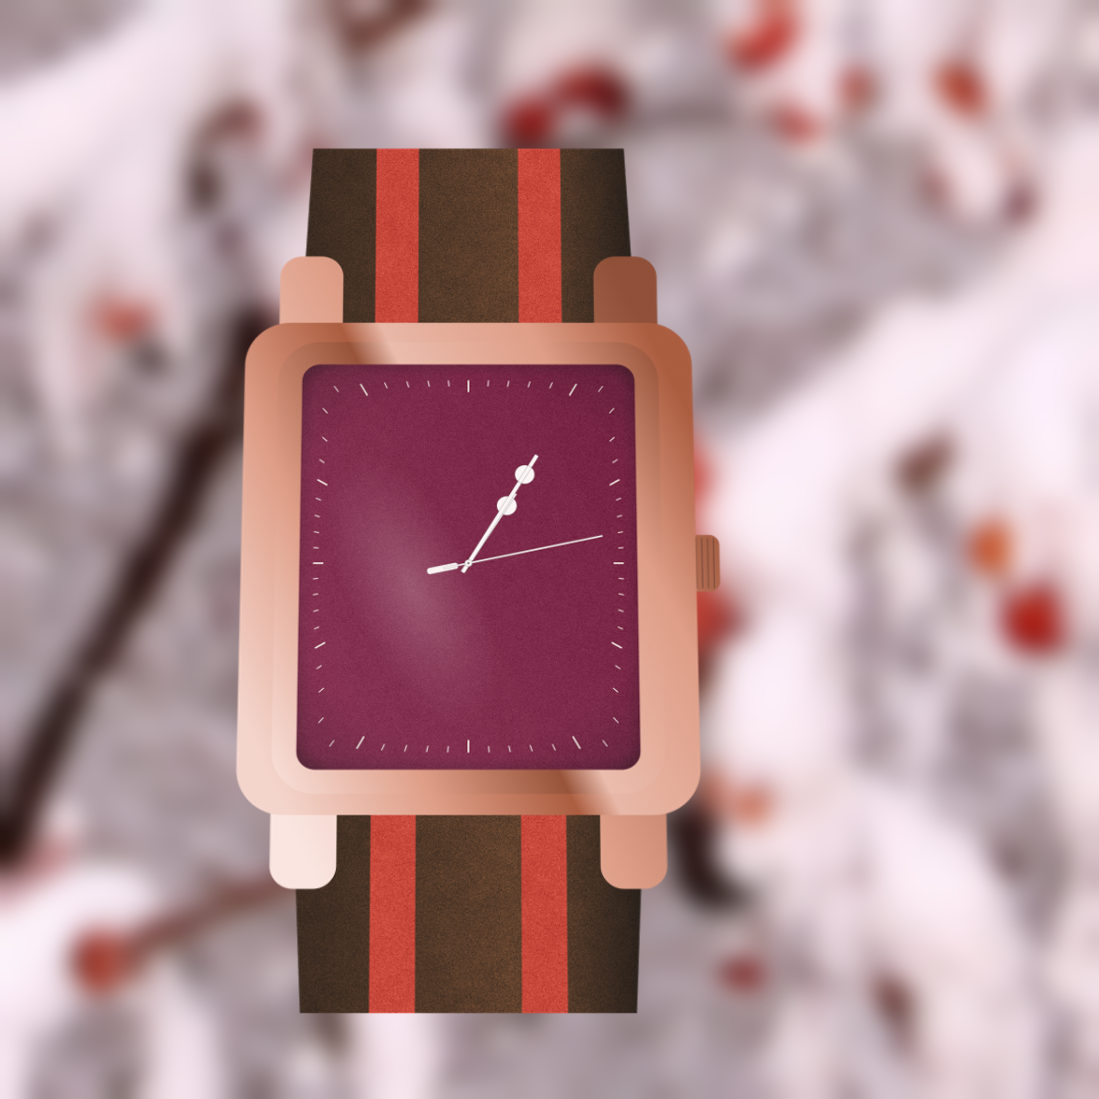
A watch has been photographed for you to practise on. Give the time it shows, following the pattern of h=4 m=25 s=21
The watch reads h=1 m=5 s=13
